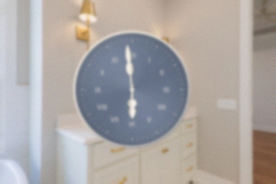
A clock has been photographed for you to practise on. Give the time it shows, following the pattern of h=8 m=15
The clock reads h=5 m=59
